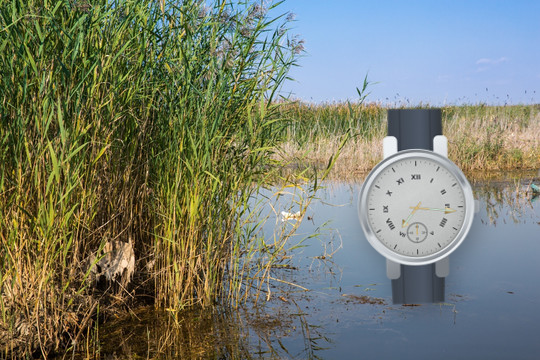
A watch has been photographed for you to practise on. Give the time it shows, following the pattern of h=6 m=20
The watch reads h=7 m=16
